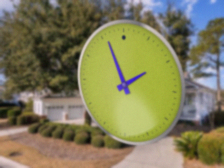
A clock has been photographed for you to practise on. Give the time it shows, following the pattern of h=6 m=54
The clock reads h=1 m=56
